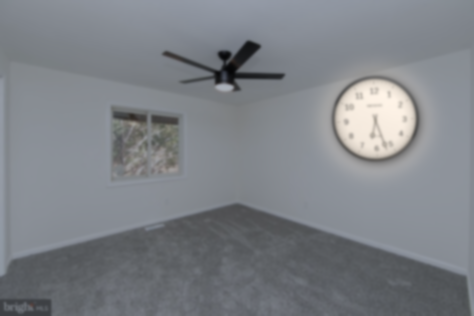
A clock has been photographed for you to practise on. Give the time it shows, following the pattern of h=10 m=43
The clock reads h=6 m=27
